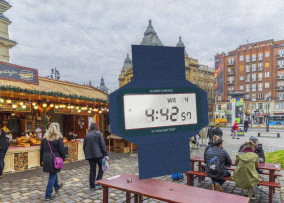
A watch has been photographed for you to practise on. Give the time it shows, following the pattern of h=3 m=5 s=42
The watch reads h=4 m=42 s=57
